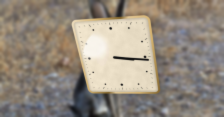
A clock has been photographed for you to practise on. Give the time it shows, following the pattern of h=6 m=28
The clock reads h=3 m=16
